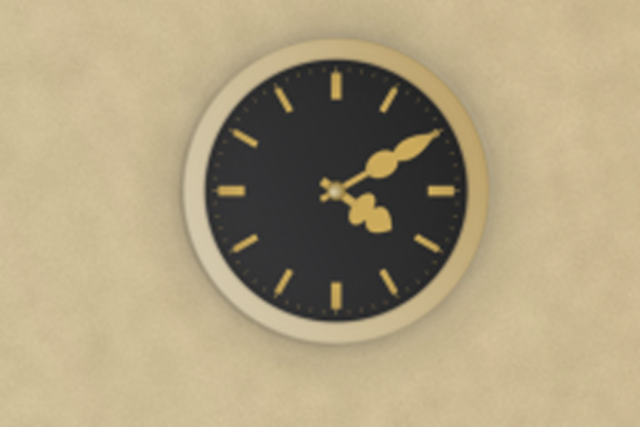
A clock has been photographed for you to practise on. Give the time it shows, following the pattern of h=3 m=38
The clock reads h=4 m=10
